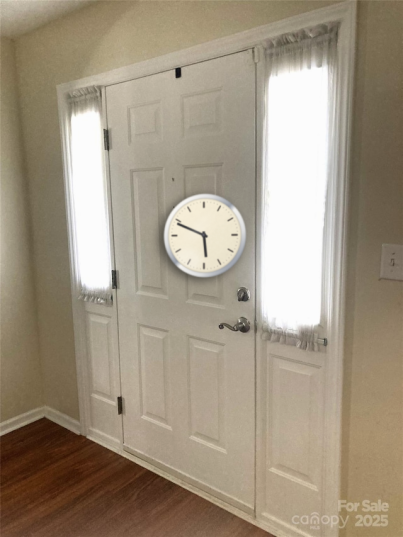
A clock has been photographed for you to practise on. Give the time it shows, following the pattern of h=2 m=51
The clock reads h=5 m=49
